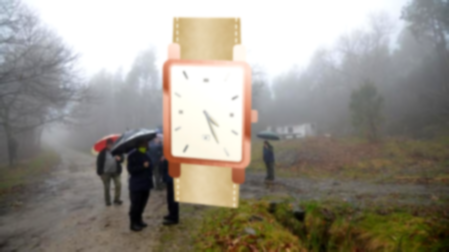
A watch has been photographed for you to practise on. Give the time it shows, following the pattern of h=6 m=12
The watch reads h=4 m=26
